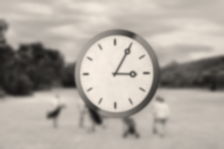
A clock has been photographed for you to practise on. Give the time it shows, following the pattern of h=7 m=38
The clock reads h=3 m=5
